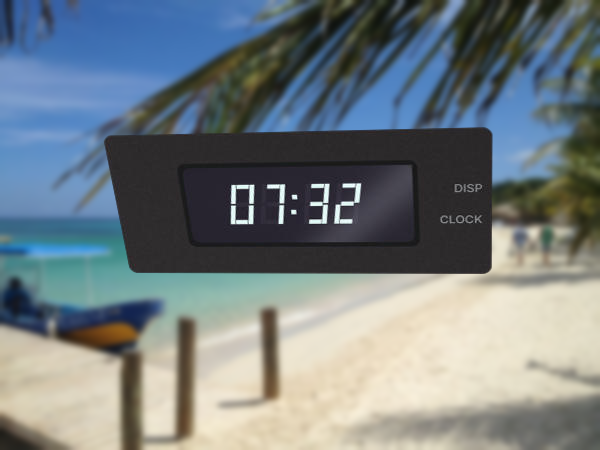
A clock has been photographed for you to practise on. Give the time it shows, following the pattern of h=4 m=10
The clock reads h=7 m=32
